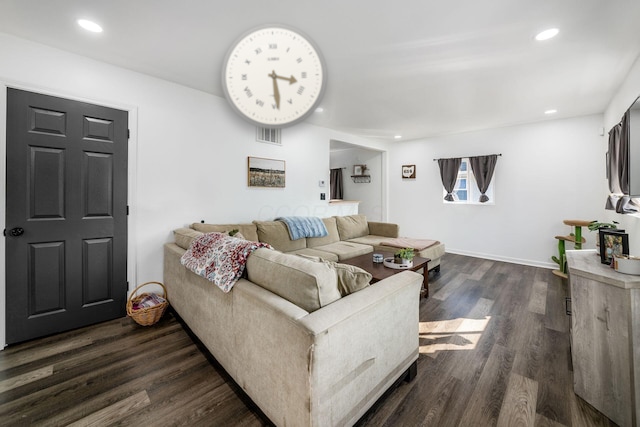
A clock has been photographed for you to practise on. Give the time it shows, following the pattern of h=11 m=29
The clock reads h=3 m=29
